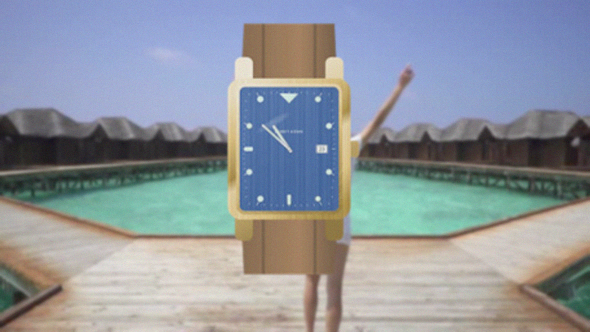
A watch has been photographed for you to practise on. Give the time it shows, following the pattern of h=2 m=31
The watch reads h=10 m=52
